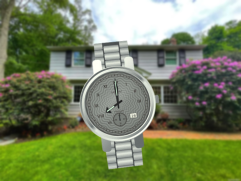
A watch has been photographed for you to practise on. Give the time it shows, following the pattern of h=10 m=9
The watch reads h=8 m=0
